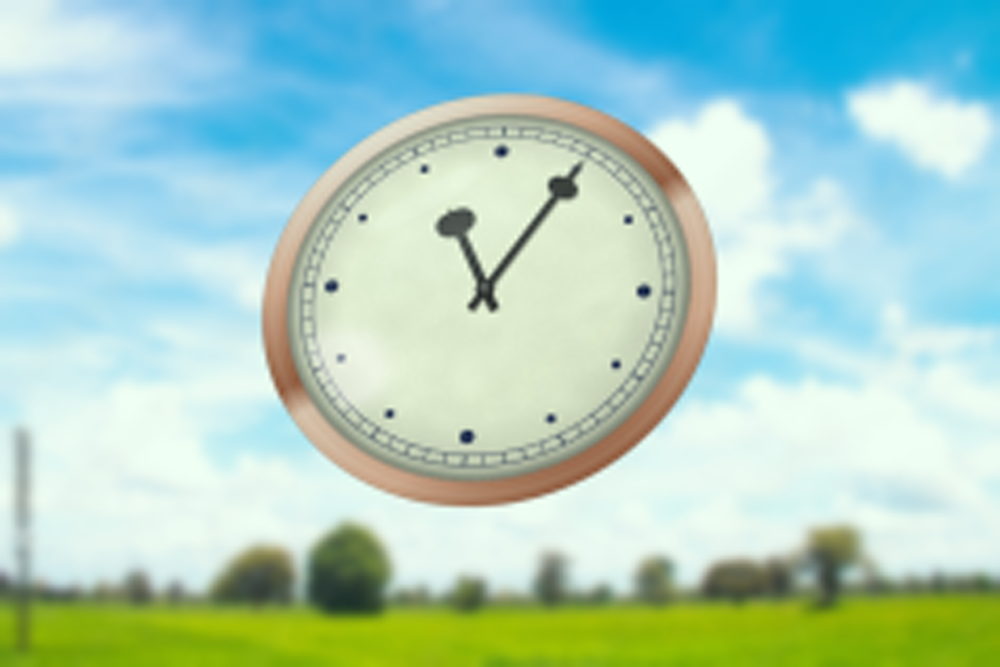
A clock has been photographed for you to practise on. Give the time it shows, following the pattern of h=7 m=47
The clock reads h=11 m=5
